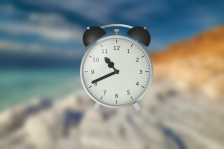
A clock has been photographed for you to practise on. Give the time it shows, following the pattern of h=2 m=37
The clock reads h=10 m=41
